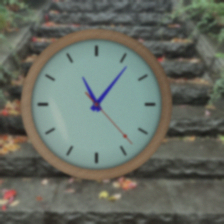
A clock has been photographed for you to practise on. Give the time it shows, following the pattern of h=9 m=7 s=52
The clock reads h=11 m=6 s=23
